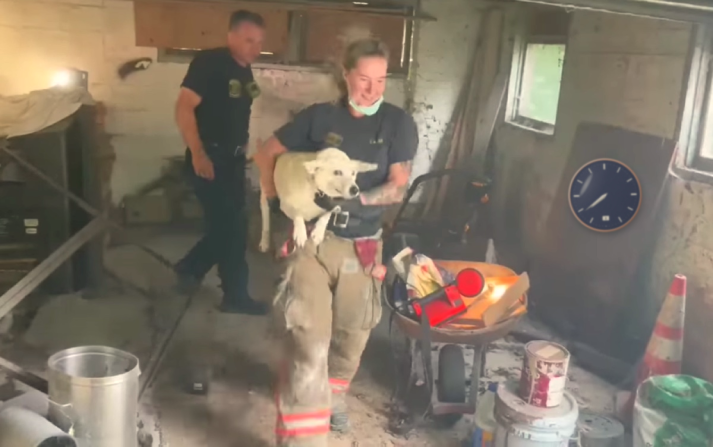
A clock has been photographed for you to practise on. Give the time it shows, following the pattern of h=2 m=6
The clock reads h=7 m=39
